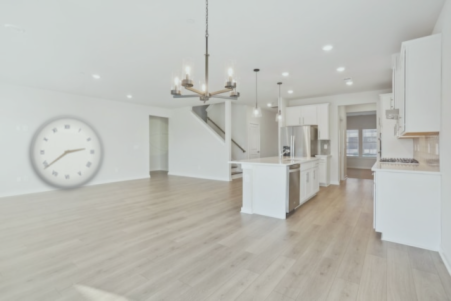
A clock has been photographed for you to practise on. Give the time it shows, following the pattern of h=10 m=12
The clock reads h=2 m=39
